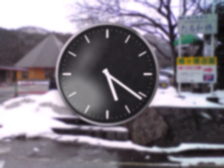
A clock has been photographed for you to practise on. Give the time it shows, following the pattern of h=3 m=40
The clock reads h=5 m=21
